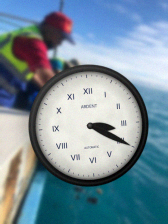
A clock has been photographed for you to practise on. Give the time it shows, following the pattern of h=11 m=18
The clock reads h=3 m=20
